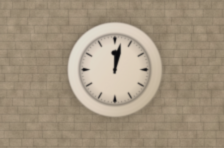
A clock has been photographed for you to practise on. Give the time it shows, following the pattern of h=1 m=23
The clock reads h=12 m=2
